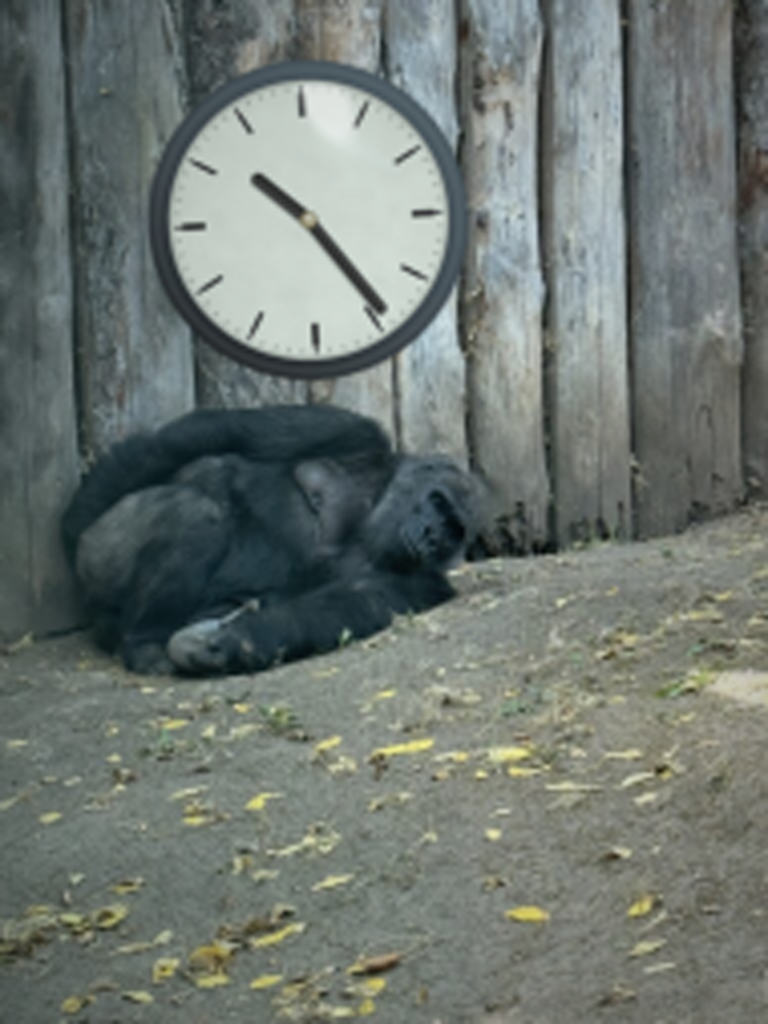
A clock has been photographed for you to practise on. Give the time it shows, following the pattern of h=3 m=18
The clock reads h=10 m=24
